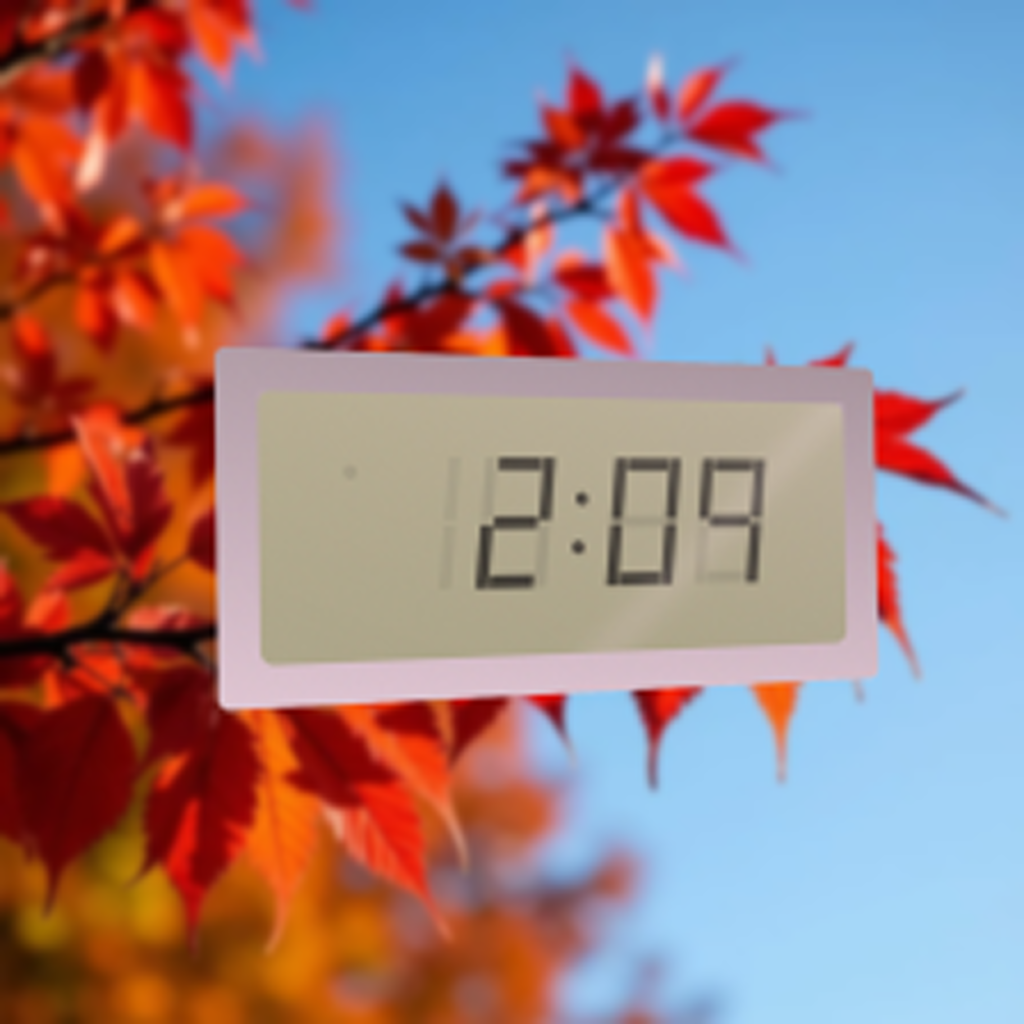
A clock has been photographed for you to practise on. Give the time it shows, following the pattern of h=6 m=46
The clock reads h=2 m=9
